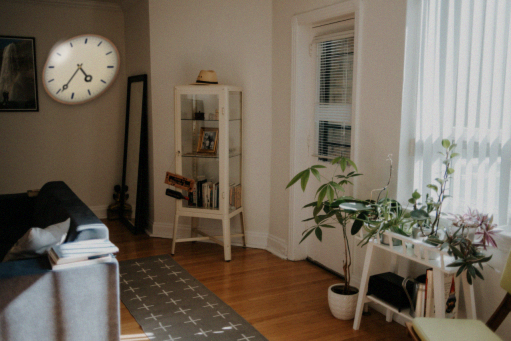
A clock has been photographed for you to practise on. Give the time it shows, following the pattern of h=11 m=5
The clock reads h=4 m=34
